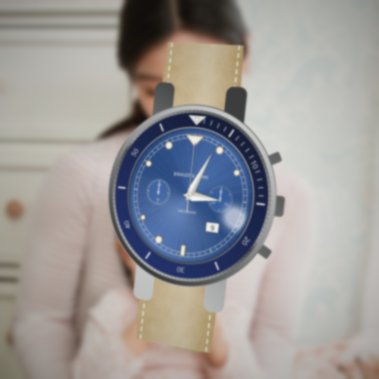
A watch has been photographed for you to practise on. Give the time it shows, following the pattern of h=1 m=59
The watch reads h=3 m=4
